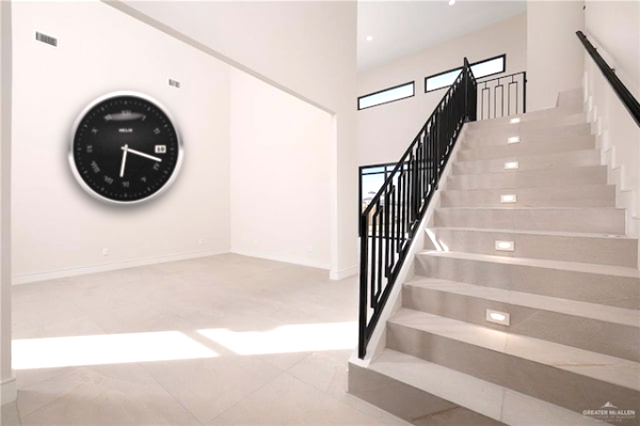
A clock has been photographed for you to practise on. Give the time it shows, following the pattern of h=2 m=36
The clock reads h=6 m=18
